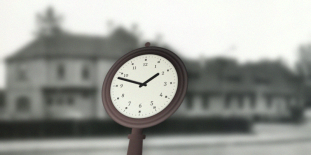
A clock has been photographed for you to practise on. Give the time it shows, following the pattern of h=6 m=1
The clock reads h=1 m=48
